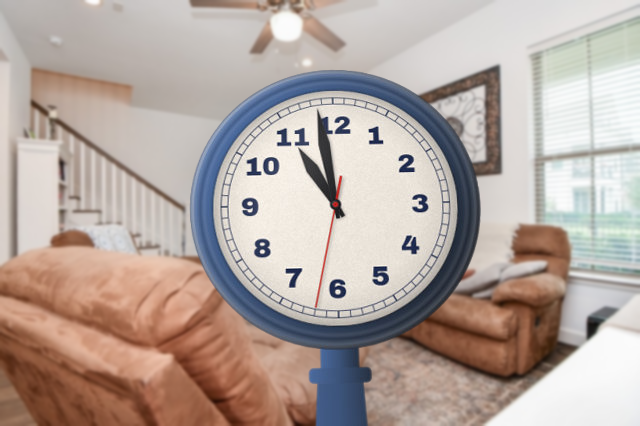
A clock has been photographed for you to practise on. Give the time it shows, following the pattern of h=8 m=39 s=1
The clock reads h=10 m=58 s=32
